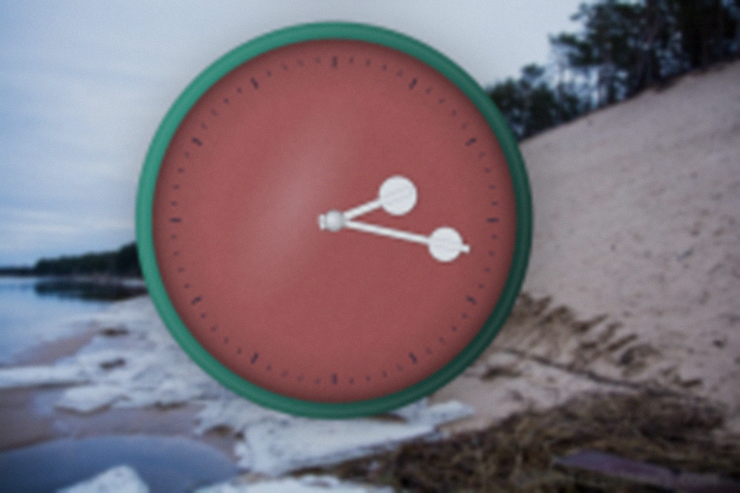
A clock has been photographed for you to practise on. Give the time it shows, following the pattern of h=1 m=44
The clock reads h=2 m=17
